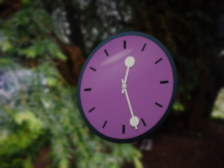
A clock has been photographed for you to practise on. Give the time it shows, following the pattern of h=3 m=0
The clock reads h=12 m=27
